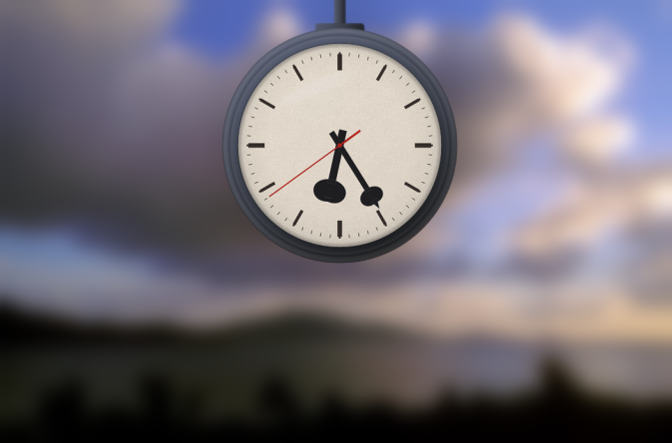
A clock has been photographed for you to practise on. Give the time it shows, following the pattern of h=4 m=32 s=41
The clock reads h=6 m=24 s=39
